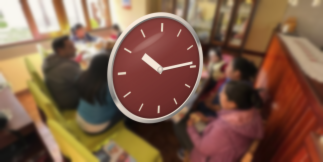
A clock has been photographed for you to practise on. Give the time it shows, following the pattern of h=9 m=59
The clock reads h=10 m=14
